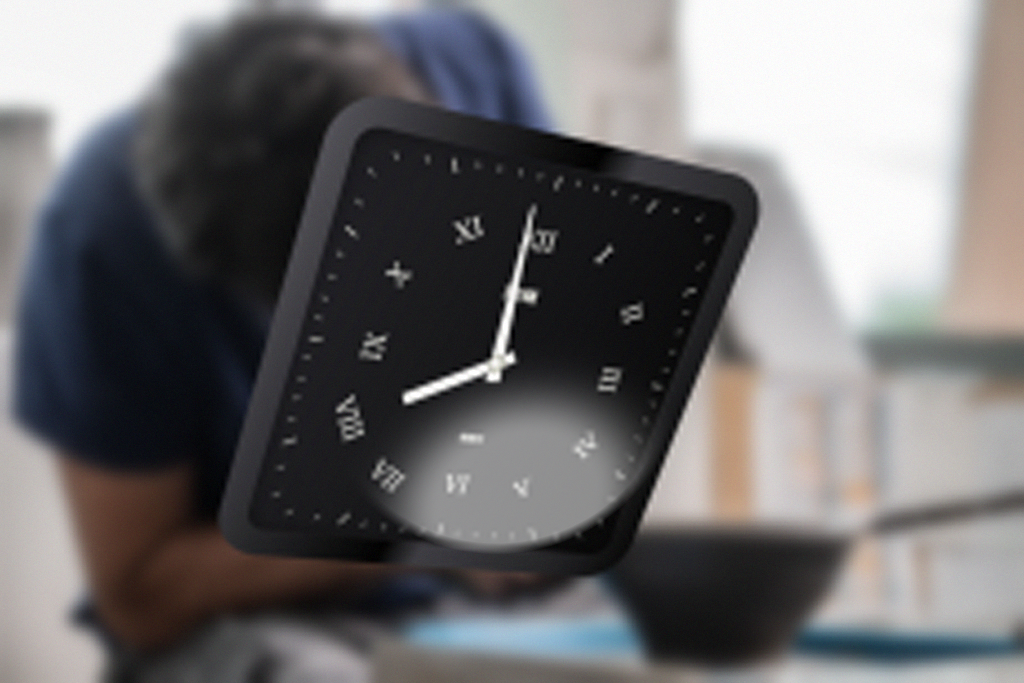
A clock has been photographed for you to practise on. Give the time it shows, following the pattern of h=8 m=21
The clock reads h=7 m=59
